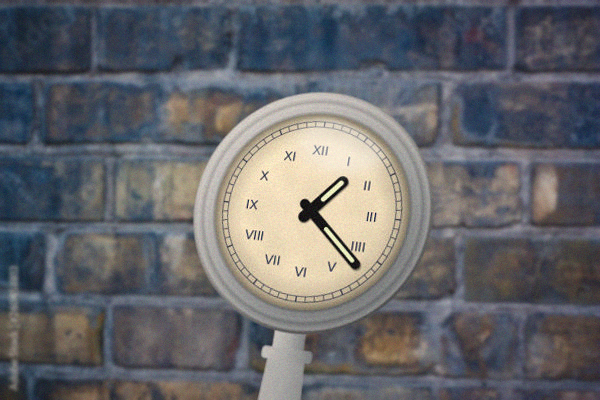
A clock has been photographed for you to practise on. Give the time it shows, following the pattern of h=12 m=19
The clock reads h=1 m=22
